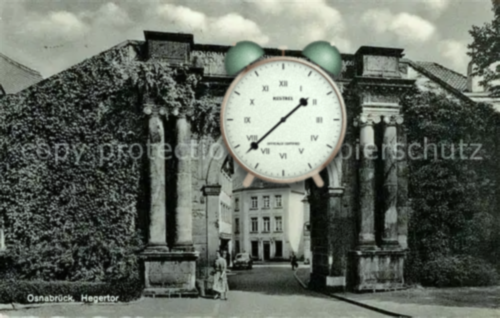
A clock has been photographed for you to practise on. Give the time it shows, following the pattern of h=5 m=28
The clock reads h=1 m=38
